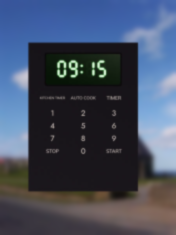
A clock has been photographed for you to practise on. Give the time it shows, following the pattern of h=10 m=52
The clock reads h=9 m=15
